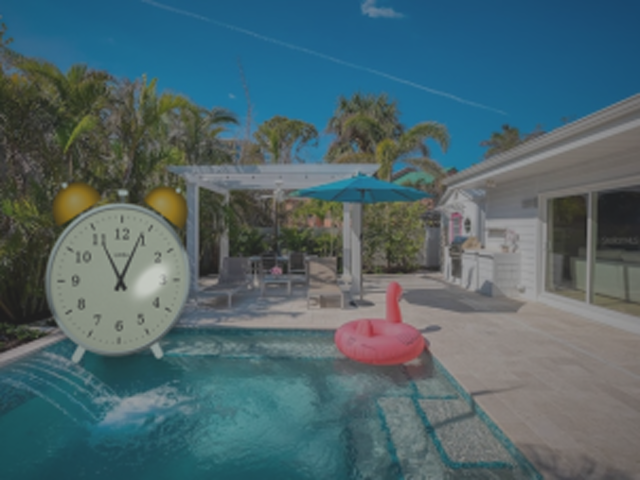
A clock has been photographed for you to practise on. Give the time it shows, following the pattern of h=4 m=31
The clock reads h=11 m=4
